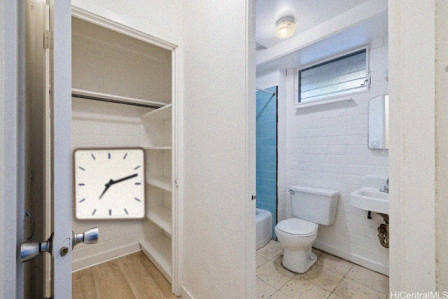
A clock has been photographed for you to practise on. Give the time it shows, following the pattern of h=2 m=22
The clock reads h=7 m=12
